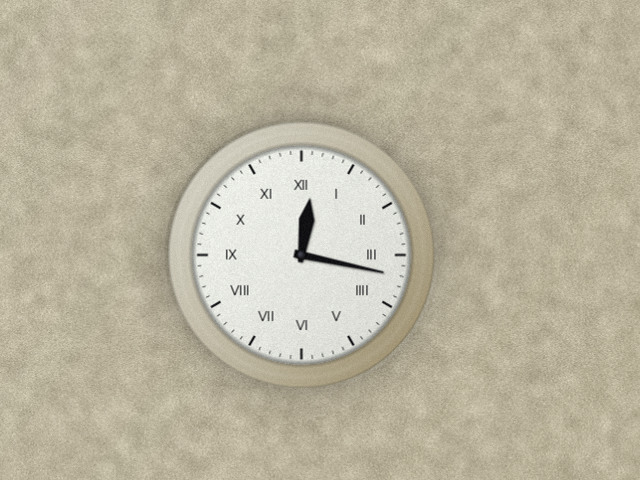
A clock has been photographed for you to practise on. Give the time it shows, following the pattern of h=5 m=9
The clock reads h=12 m=17
